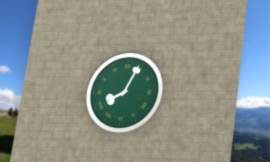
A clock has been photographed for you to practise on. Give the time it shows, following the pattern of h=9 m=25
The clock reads h=8 m=4
